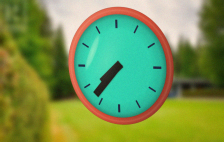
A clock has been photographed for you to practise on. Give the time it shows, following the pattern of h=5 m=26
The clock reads h=7 m=37
